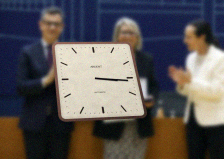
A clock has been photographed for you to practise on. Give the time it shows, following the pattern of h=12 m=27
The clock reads h=3 m=16
